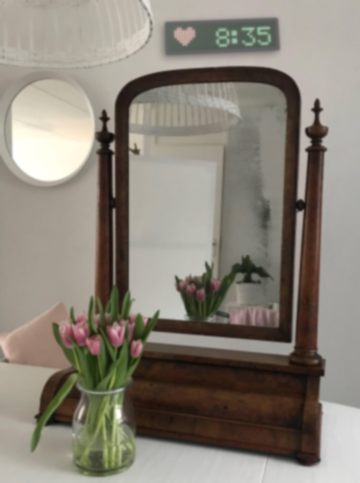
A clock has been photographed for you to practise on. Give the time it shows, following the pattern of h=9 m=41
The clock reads h=8 m=35
